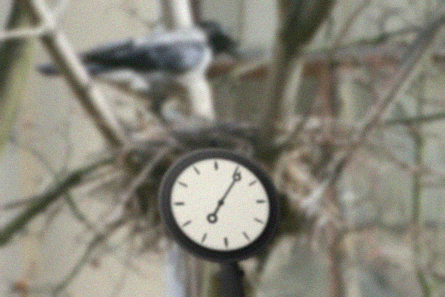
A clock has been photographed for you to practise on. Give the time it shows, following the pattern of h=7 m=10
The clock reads h=7 m=6
